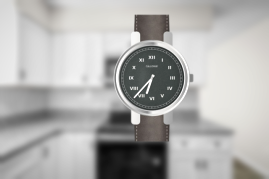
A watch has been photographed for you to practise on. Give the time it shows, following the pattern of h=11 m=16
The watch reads h=6 m=37
